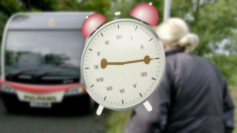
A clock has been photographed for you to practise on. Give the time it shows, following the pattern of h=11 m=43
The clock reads h=9 m=15
